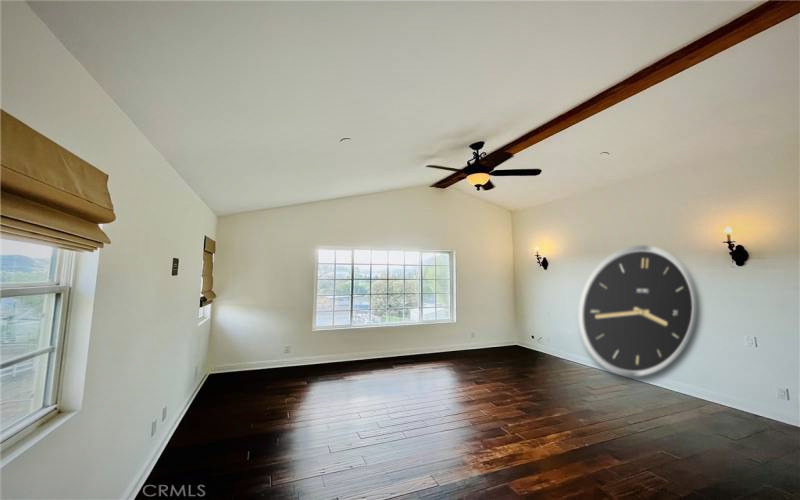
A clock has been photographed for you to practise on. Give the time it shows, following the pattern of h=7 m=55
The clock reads h=3 m=44
